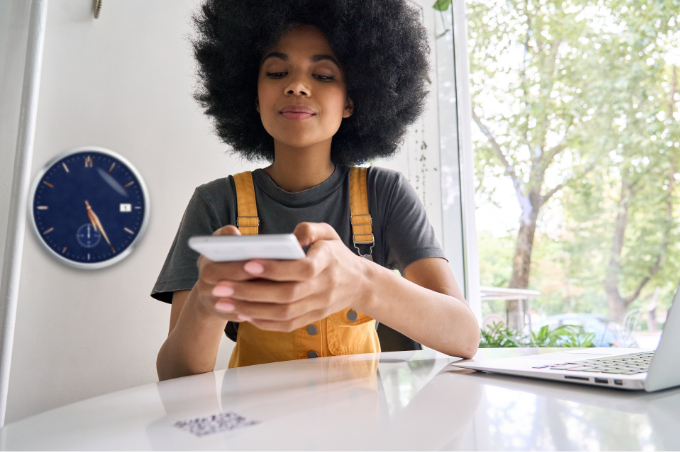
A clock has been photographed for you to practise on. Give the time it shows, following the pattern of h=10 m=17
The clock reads h=5 m=25
